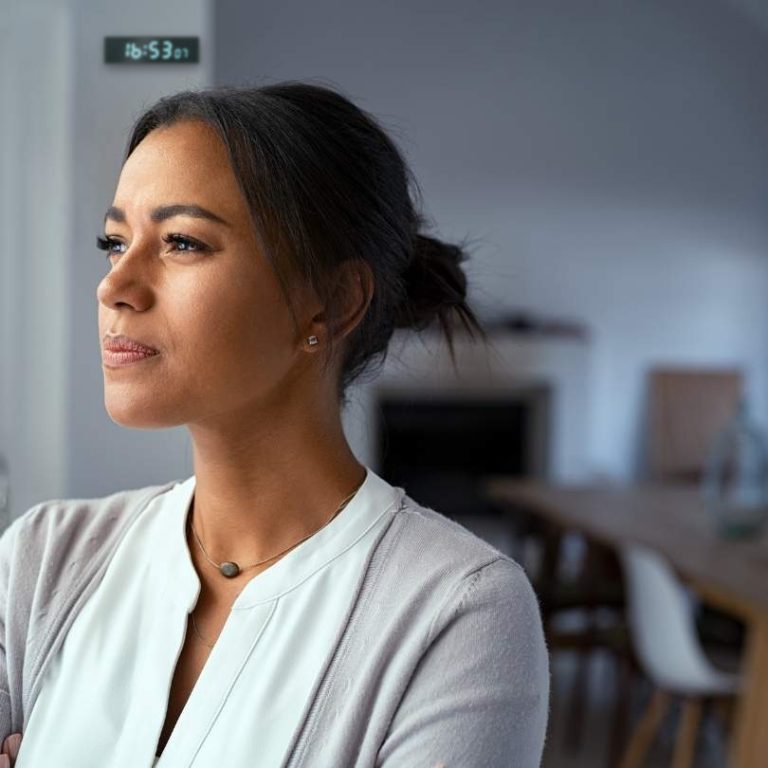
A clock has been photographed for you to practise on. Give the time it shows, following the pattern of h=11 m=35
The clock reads h=16 m=53
